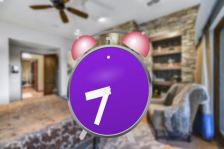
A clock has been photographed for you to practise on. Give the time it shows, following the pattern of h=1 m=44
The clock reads h=8 m=33
